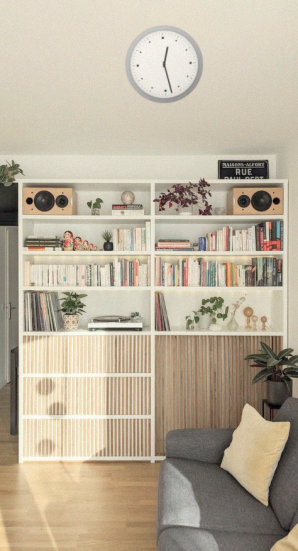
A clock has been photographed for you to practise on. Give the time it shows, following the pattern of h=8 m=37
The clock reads h=12 m=28
